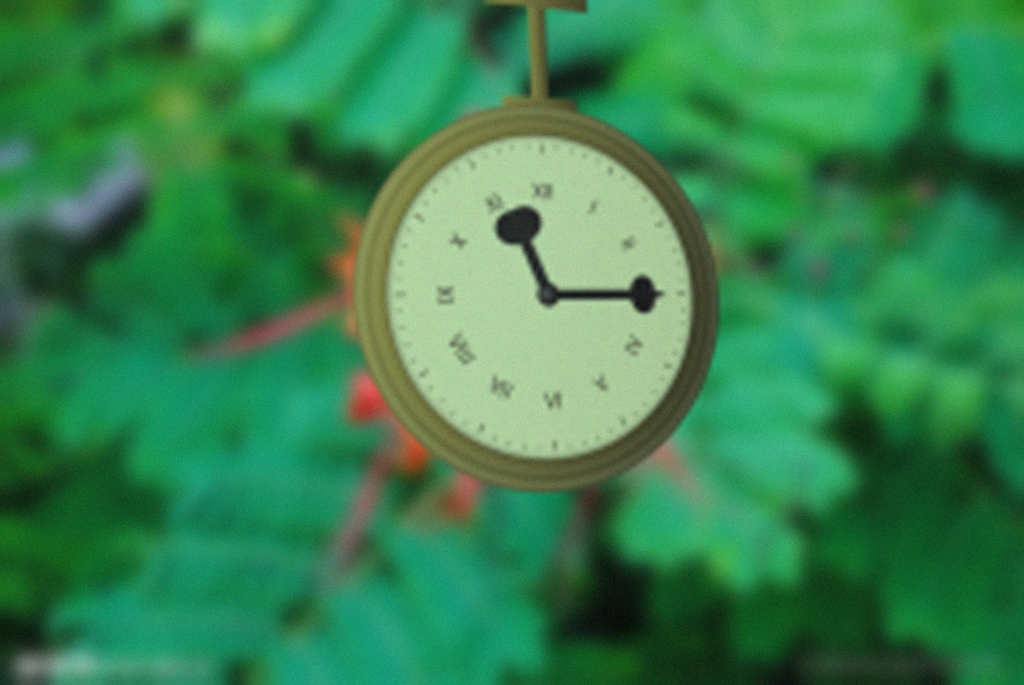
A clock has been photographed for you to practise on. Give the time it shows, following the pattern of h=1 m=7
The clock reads h=11 m=15
